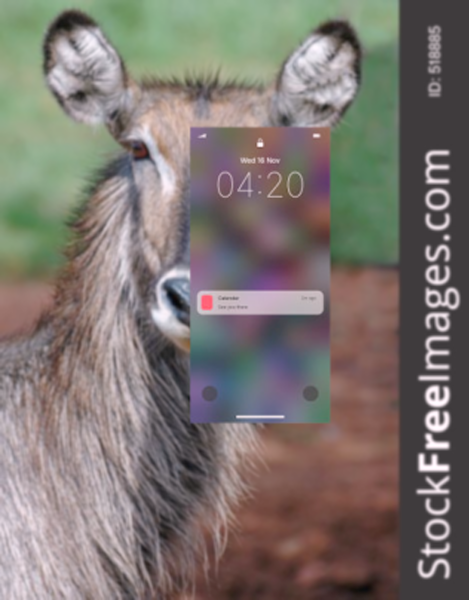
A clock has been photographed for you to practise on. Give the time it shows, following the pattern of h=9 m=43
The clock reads h=4 m=20
